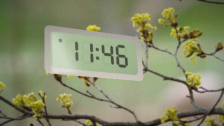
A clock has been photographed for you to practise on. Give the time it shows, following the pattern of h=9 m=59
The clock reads h=11 m=46
